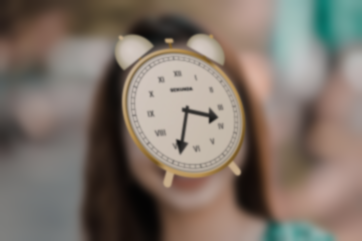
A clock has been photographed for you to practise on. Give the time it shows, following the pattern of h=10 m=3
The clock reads h=3 m=34
